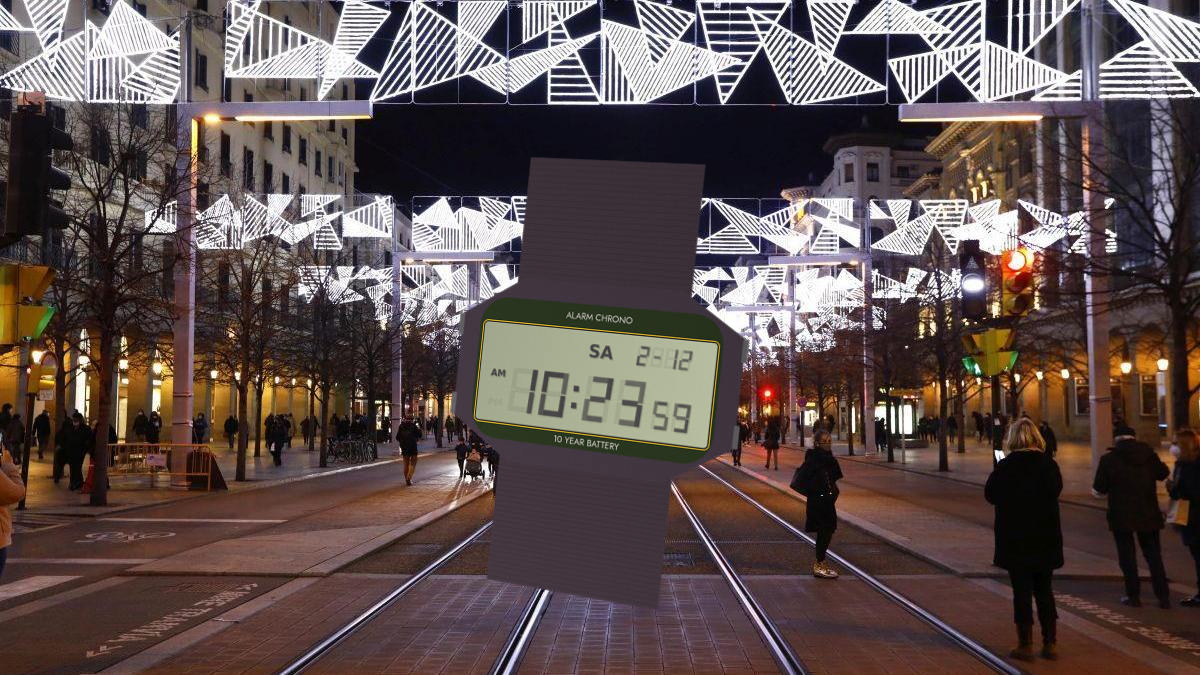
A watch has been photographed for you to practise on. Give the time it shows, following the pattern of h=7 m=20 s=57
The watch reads h=10 m=23 s=59
